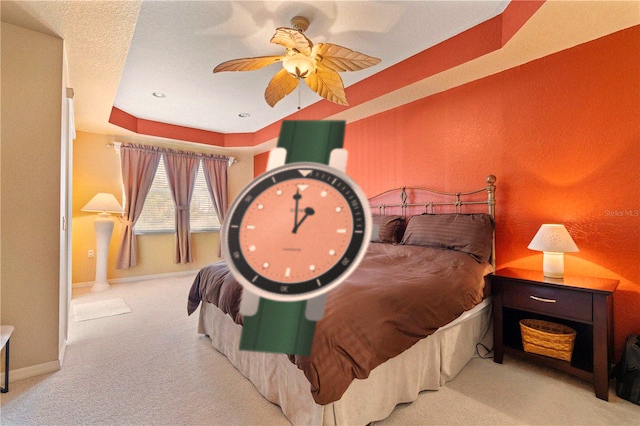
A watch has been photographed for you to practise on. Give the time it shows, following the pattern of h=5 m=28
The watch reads h=12 m=59
